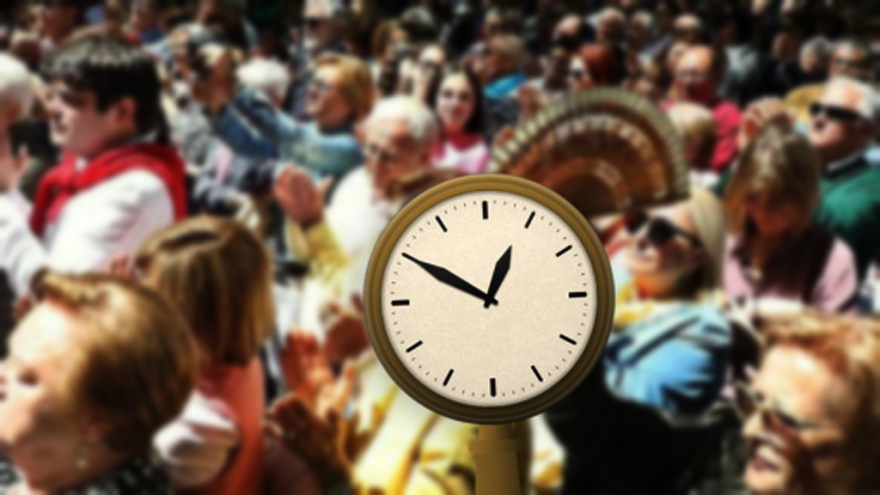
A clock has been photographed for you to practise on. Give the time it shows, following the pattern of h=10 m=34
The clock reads h=12 m=50
